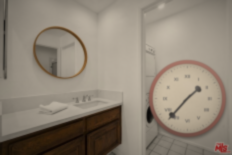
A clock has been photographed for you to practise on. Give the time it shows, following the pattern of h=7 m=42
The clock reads h=1 m=37
